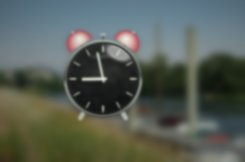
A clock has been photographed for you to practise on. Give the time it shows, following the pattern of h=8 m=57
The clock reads h=8 m=58
